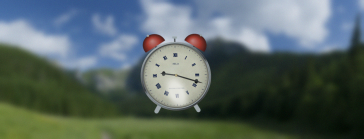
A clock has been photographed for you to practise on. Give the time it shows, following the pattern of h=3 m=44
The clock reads h=9 m=18
